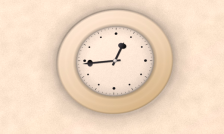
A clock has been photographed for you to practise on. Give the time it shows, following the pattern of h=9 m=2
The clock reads h=12 m=44
